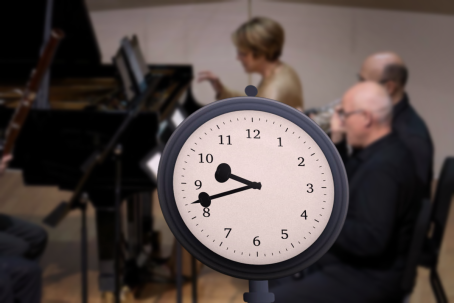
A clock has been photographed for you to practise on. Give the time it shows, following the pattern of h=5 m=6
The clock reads h=9 m=42
